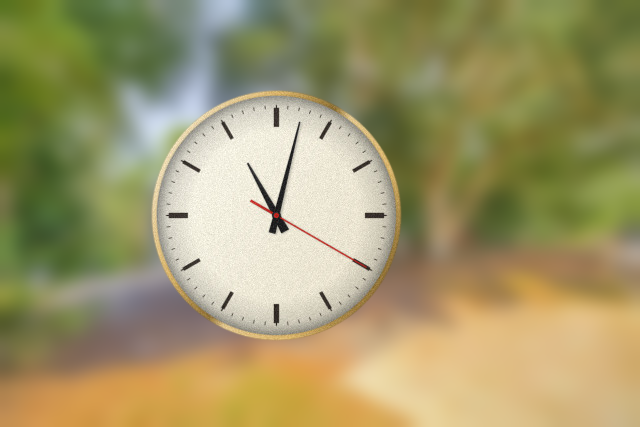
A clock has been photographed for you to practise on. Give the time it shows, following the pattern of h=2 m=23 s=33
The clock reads h=11 m=2 s=20
